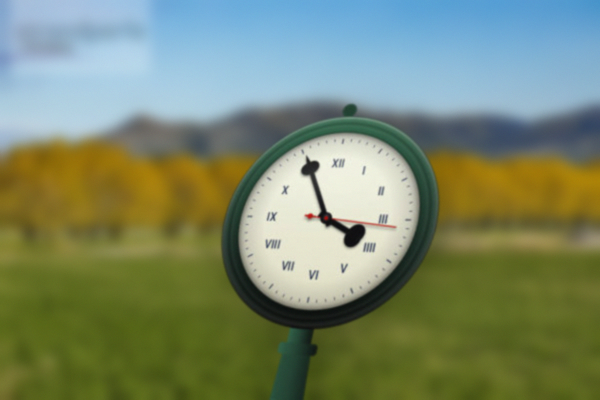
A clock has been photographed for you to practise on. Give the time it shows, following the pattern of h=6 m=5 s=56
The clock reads h=3 m=55 s=16
